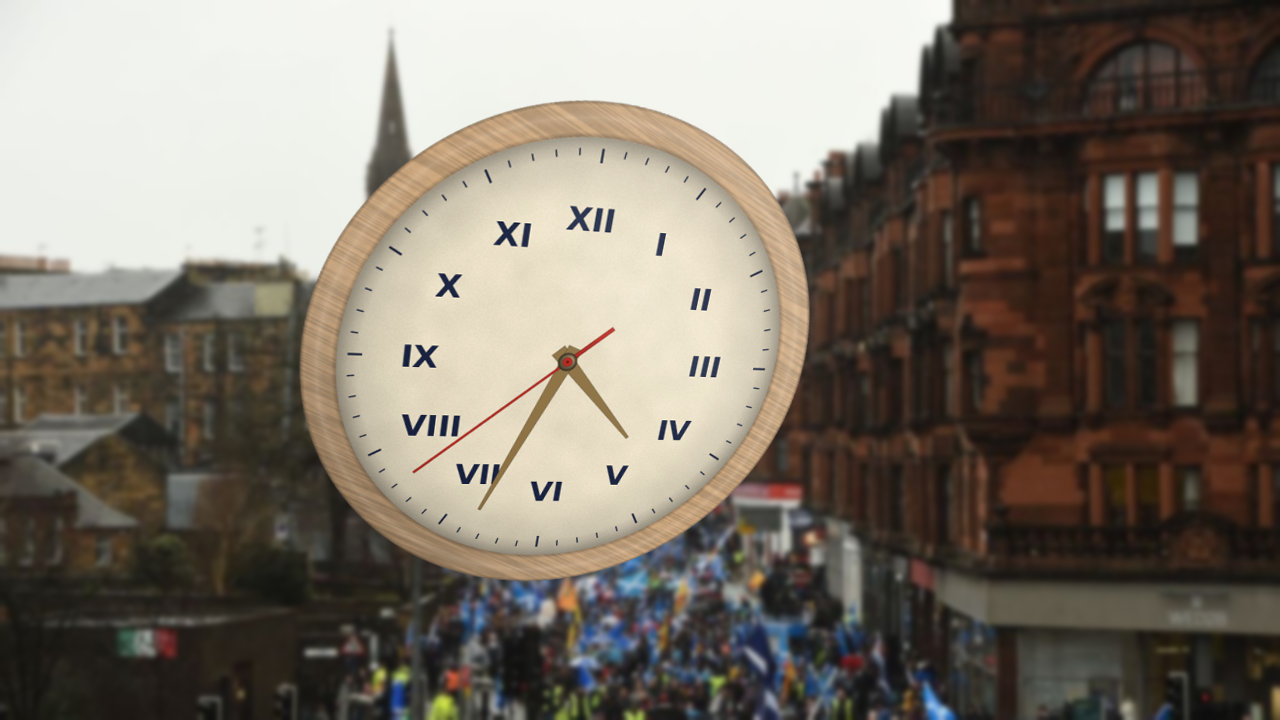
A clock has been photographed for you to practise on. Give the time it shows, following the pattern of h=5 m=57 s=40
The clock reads h=4 m=33 s=38
